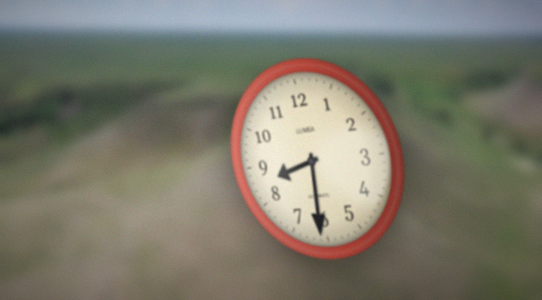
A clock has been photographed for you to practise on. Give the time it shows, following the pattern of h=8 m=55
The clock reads h=8 m=31
